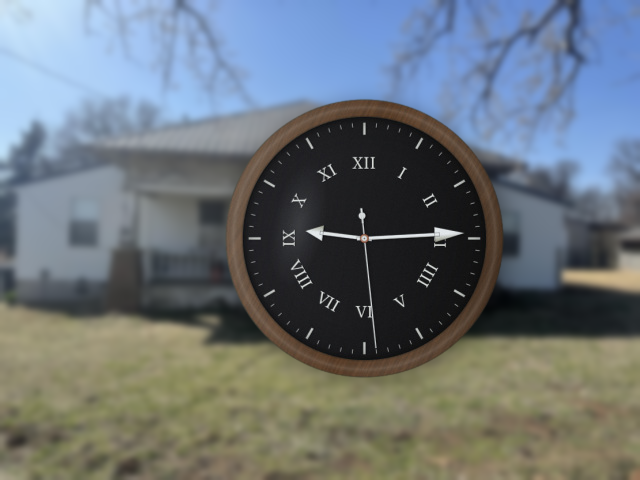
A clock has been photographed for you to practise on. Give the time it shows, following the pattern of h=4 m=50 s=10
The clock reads h=9 m=14 s=29
